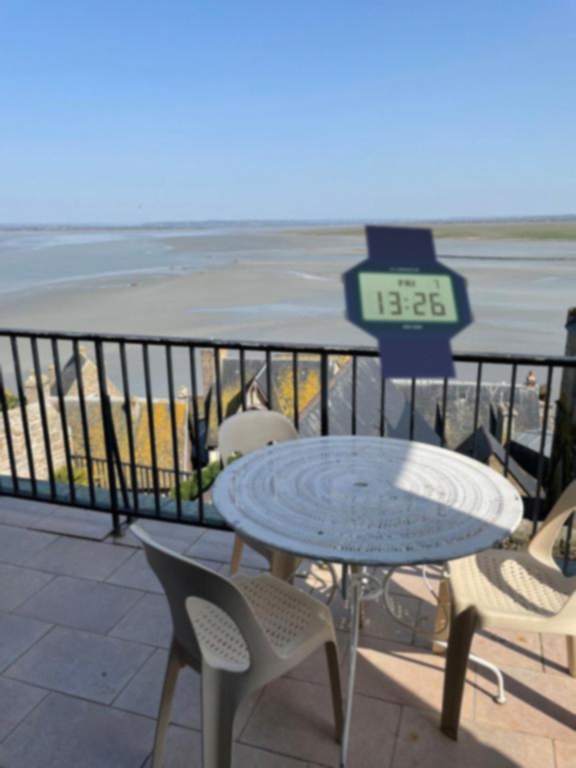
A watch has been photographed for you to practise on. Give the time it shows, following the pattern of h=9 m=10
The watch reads h=13 m=26
